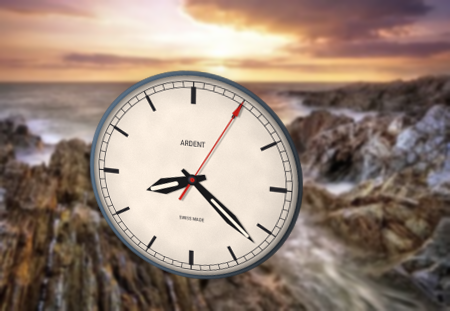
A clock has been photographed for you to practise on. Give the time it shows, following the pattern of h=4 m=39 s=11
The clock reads h=8 m=22 s=5
